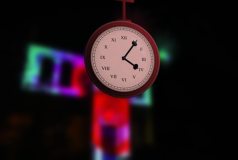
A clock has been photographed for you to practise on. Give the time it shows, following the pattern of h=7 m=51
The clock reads h=4 m=6
